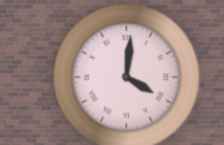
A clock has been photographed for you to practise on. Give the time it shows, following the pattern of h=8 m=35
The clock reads h=4 m=1
